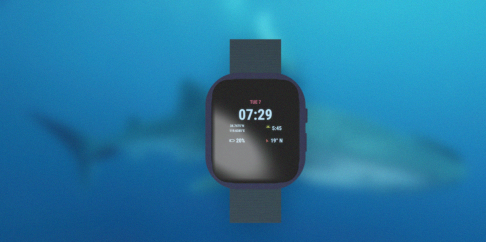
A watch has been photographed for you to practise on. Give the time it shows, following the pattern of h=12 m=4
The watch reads h=7 m=29
